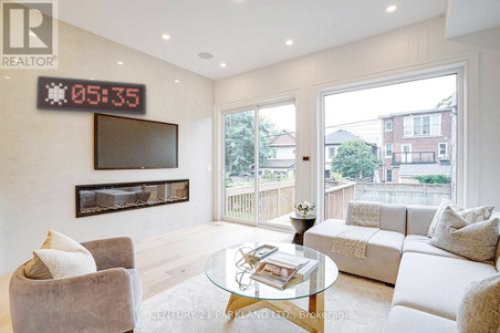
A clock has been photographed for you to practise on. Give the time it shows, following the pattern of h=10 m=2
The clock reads h=5 m=35
